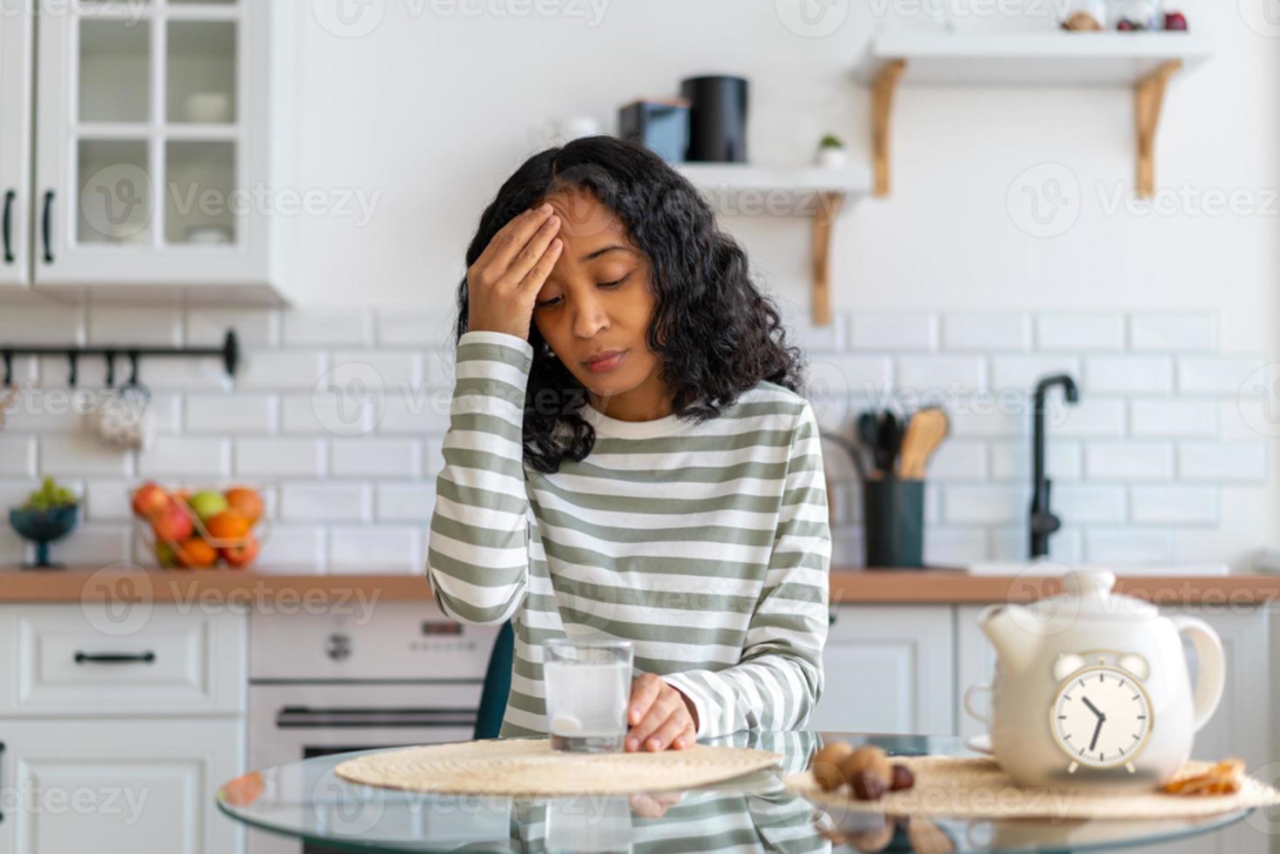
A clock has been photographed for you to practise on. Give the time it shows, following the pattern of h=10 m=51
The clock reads h=10 m=33
